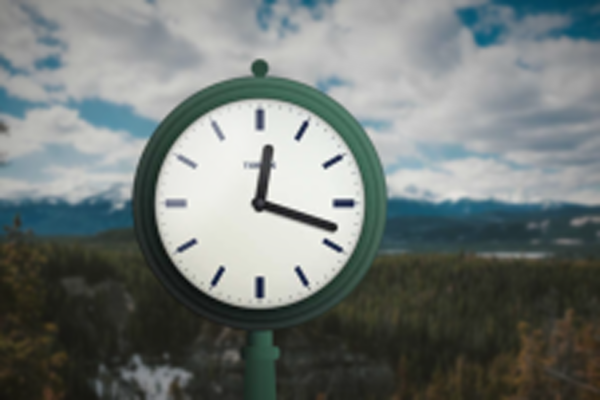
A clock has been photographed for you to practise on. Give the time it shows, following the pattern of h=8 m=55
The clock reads h=12 m=18
